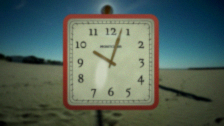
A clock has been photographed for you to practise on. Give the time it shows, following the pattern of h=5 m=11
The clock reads h=10 m=3
